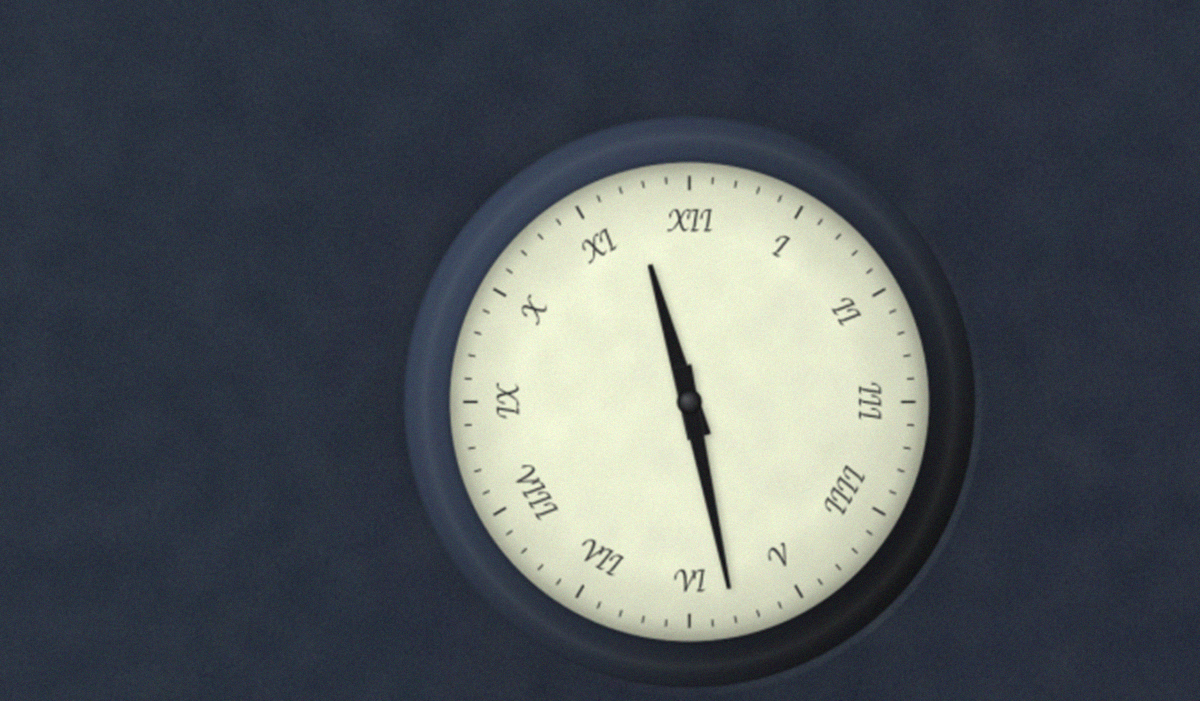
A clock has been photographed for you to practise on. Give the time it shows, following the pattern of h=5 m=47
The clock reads h=11 m=28
